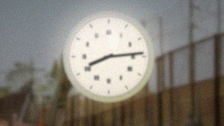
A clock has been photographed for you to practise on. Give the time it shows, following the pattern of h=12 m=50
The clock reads h=8 m=14
